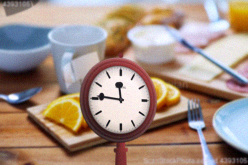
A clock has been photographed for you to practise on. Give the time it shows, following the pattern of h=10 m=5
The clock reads h=11 m=46
